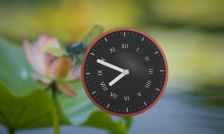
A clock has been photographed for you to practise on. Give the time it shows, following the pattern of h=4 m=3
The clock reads h=7 m=49
